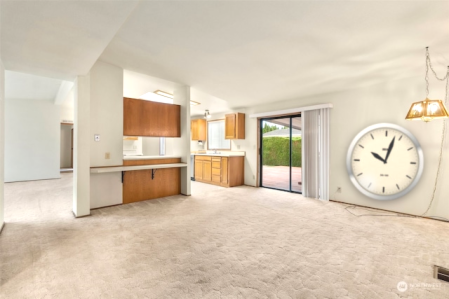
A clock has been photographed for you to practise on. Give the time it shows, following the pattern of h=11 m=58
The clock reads h=10 m=3
